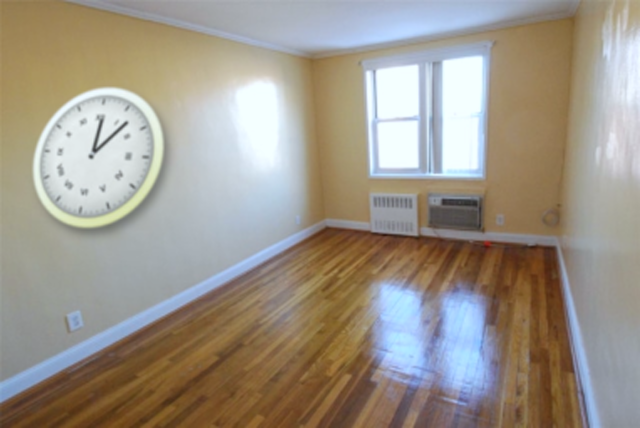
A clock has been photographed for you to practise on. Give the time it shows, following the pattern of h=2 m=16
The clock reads h=12 m=7
